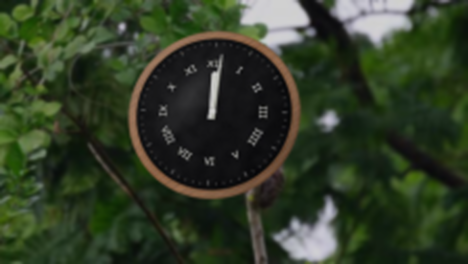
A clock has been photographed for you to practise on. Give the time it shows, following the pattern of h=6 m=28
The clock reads h=12 m=1
